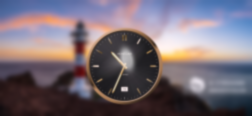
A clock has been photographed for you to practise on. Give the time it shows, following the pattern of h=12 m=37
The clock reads h=10 m=34
